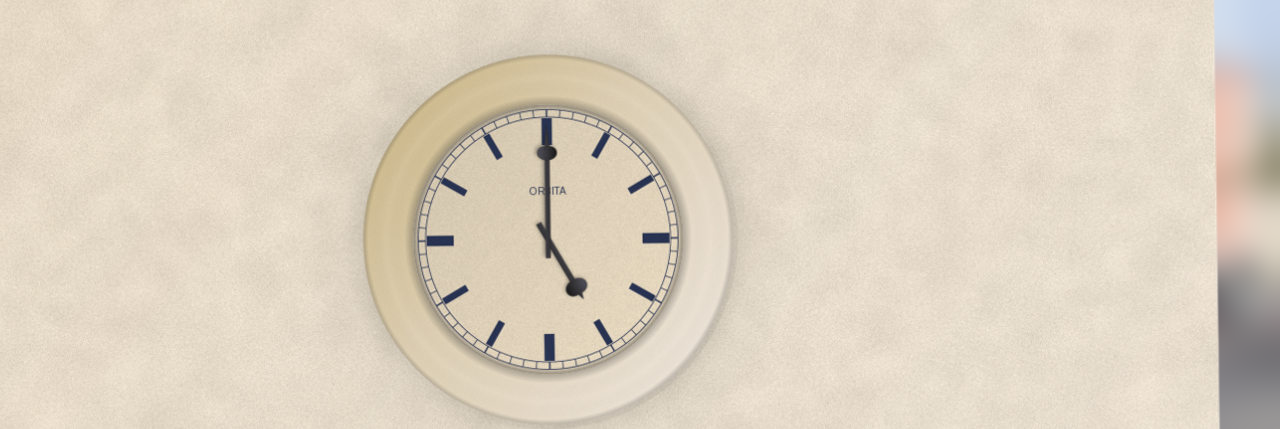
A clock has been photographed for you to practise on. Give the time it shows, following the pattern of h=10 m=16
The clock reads h=5 m=0
